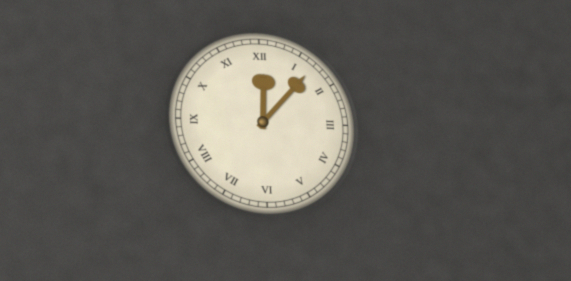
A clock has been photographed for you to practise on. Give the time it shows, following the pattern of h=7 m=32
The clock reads h=12 m=7
